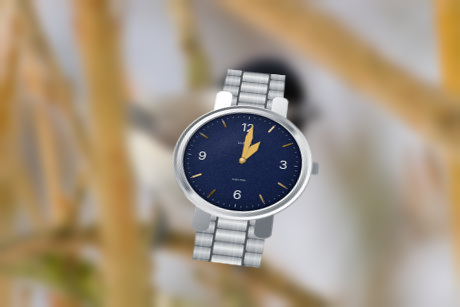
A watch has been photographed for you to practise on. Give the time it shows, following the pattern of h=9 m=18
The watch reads h=1 m=1
